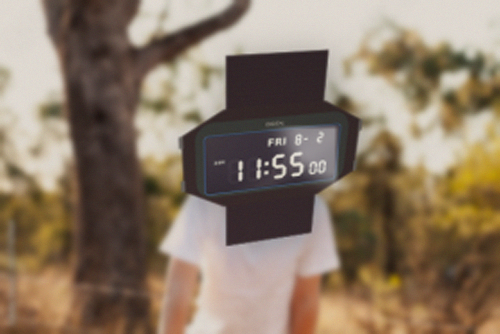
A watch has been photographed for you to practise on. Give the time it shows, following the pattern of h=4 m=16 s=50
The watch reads h=11 m=55 s=0
